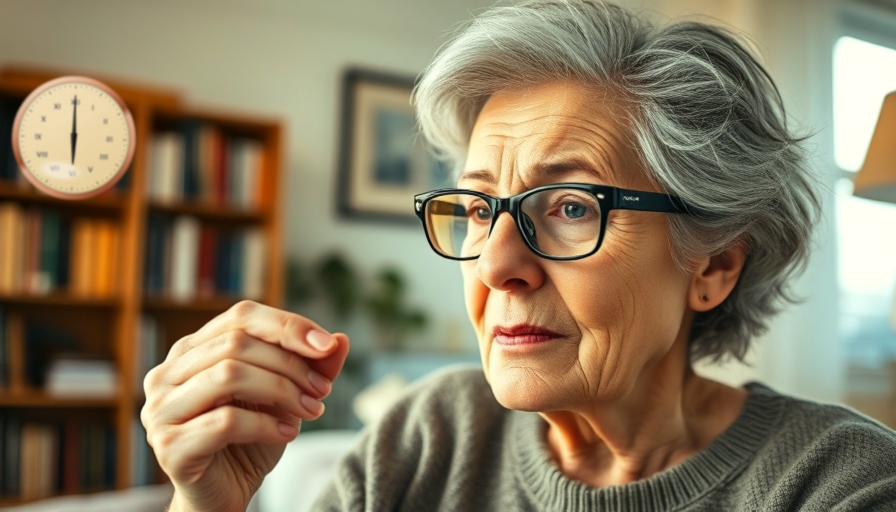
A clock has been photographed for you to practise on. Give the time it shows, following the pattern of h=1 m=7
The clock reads h=6 m=0
